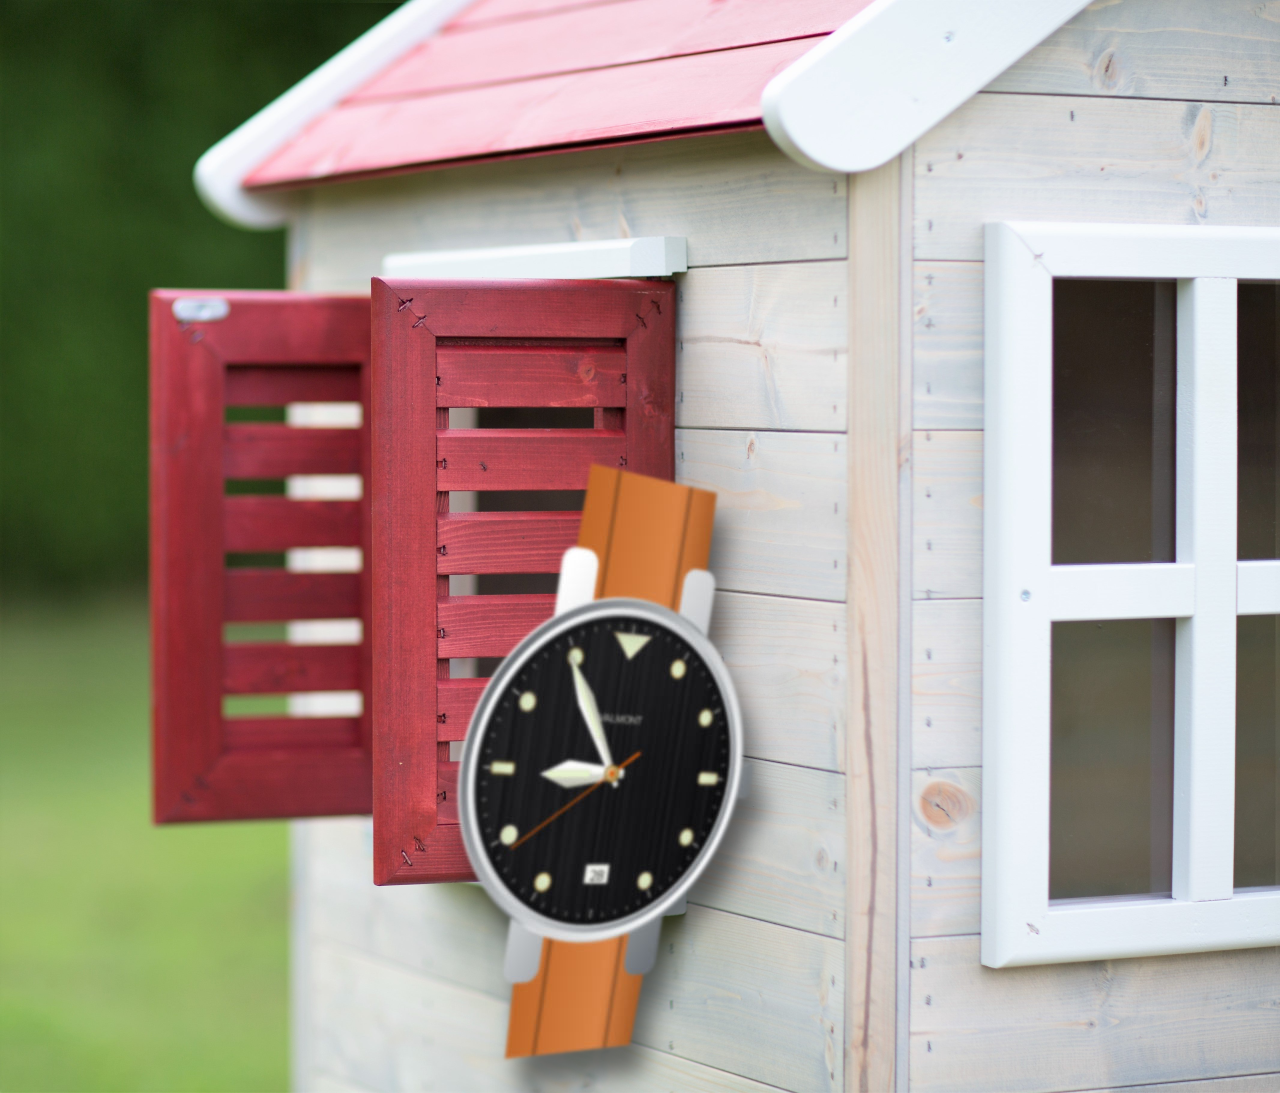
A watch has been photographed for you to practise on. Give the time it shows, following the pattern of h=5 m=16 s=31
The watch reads h=8 m=54 s=39
